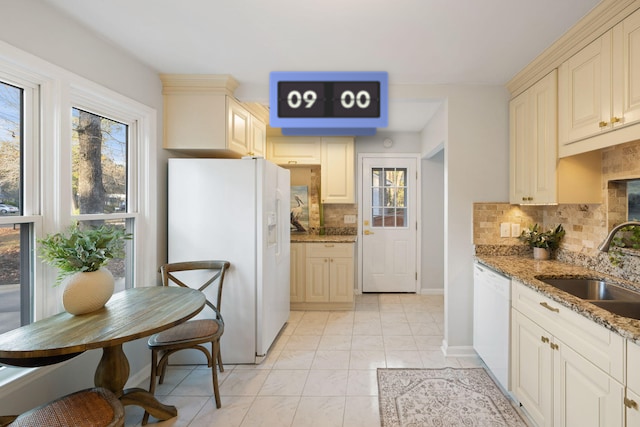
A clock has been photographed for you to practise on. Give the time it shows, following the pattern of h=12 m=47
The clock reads h=9 m=0
